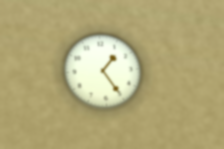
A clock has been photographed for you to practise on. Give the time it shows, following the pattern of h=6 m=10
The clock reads h=1 m=25
